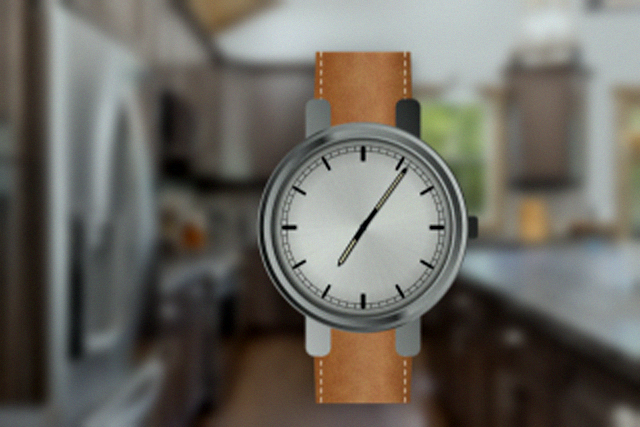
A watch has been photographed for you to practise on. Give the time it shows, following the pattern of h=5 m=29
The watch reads h=7 m=6
